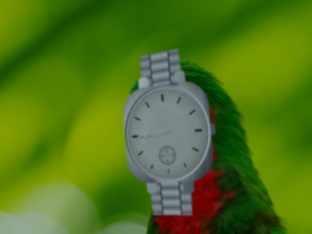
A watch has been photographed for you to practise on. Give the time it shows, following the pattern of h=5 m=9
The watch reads h=8 m=44
